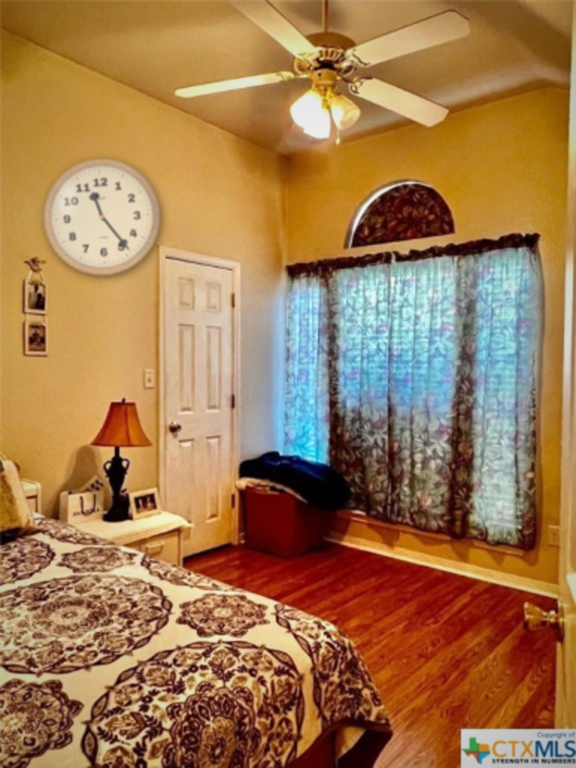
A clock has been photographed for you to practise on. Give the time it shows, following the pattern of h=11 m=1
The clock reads h=11 m=24
